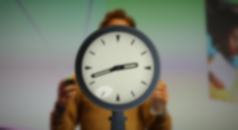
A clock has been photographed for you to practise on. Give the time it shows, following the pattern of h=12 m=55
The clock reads h=2 m=42
